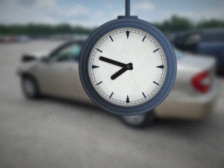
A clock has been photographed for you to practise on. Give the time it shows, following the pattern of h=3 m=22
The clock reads h=7 m=48
